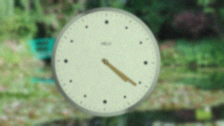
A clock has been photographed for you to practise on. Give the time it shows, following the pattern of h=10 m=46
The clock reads h=4 m=21
